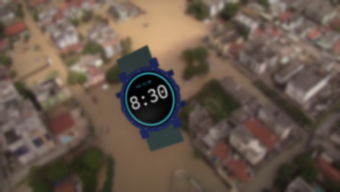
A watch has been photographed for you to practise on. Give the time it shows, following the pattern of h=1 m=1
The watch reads h=8 m=30
